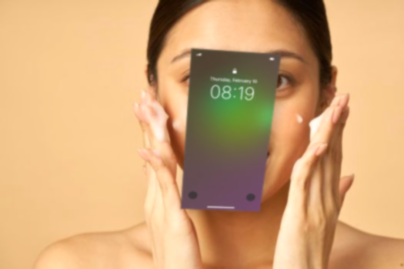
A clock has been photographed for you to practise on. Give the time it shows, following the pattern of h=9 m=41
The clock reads h=8 m=19
